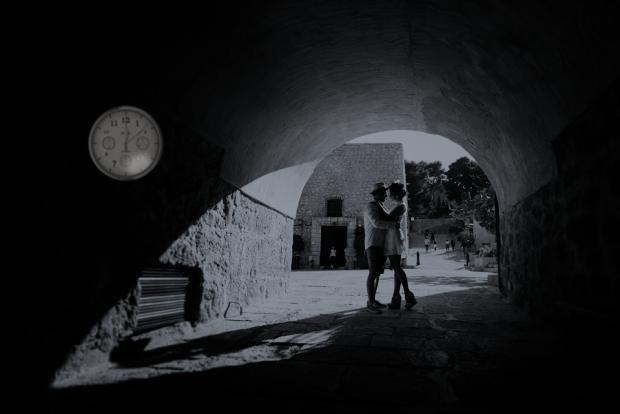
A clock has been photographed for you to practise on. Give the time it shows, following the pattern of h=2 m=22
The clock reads h=12 m=8
